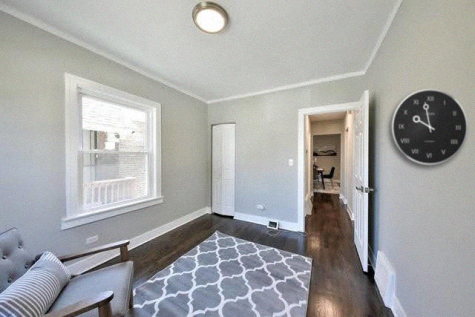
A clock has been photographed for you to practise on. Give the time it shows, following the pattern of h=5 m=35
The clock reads h=9 m=58
